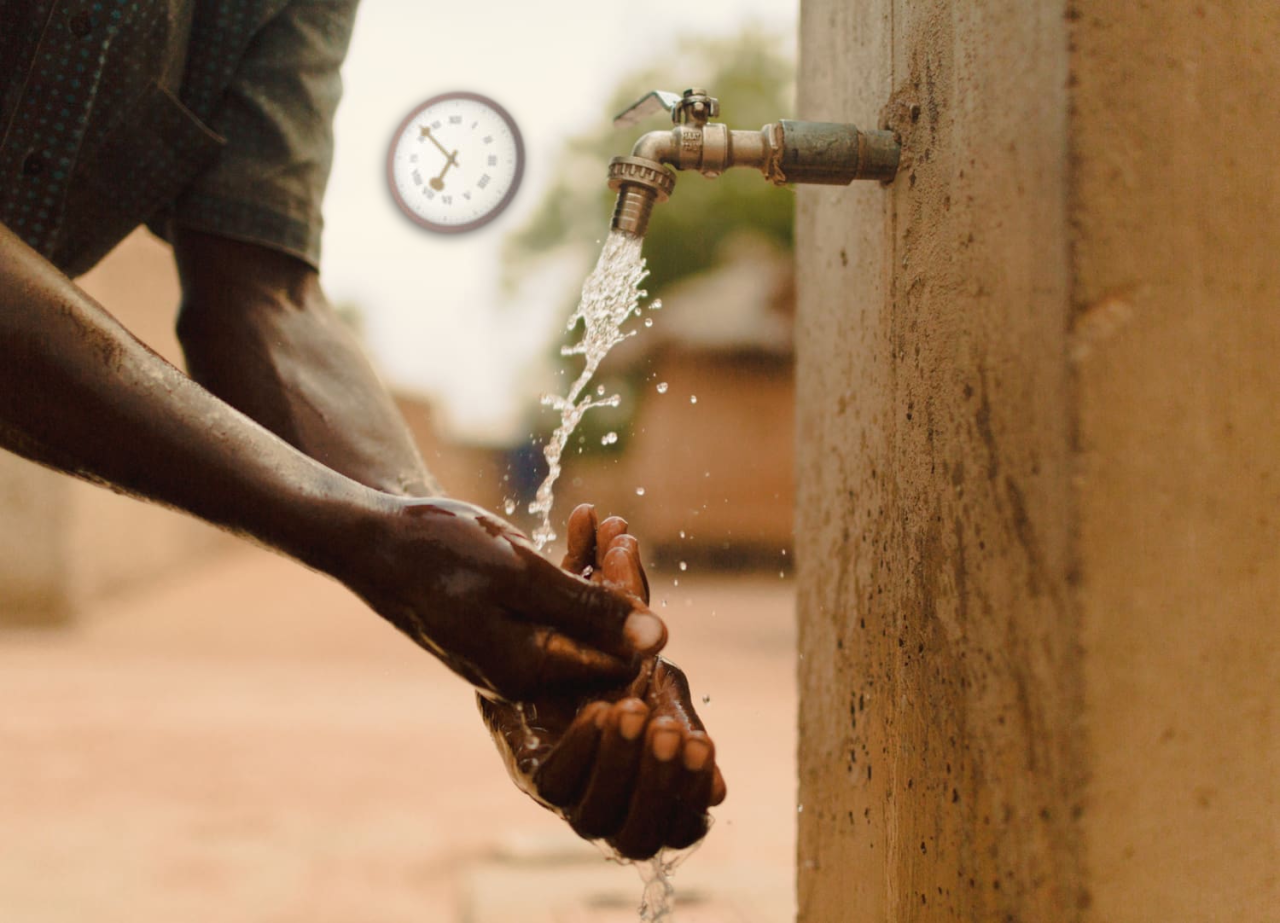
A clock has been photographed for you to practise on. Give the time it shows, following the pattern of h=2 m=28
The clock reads h=6 m=52
